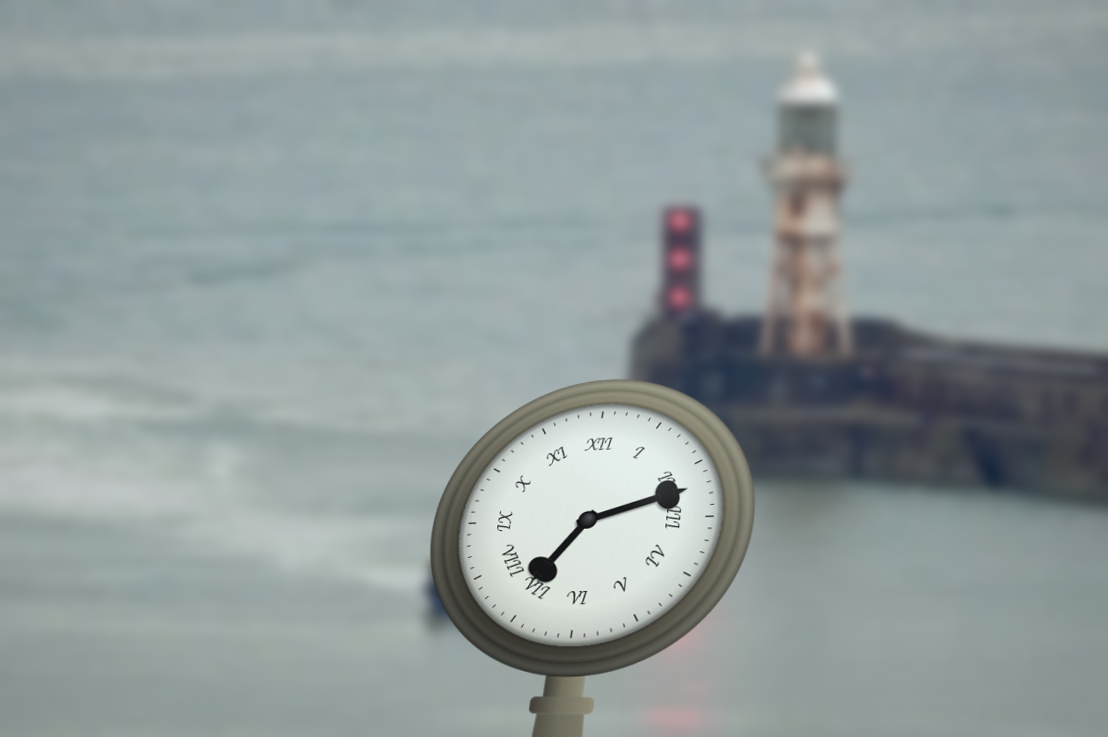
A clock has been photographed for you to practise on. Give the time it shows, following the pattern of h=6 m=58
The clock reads h=7 m=12
